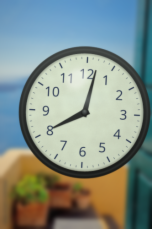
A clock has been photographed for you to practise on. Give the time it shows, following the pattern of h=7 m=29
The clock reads h=8 m=2
